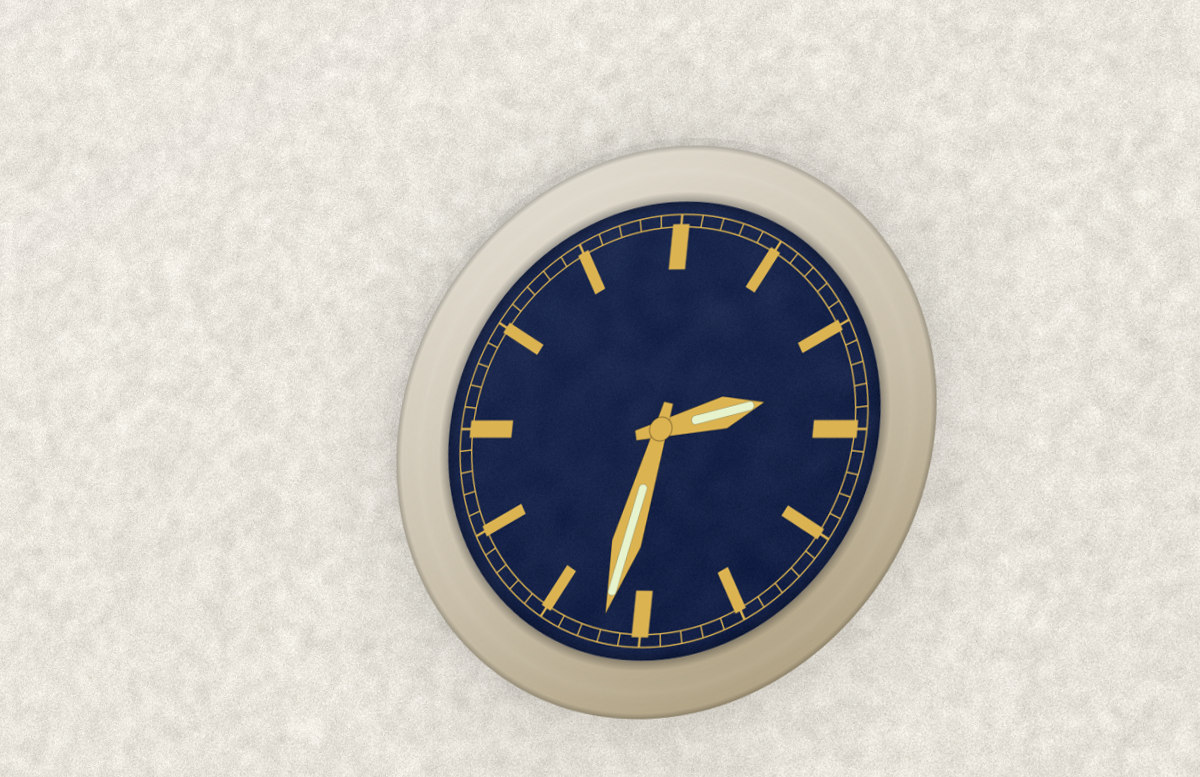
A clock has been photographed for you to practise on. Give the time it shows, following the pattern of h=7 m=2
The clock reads h=2 m=32
